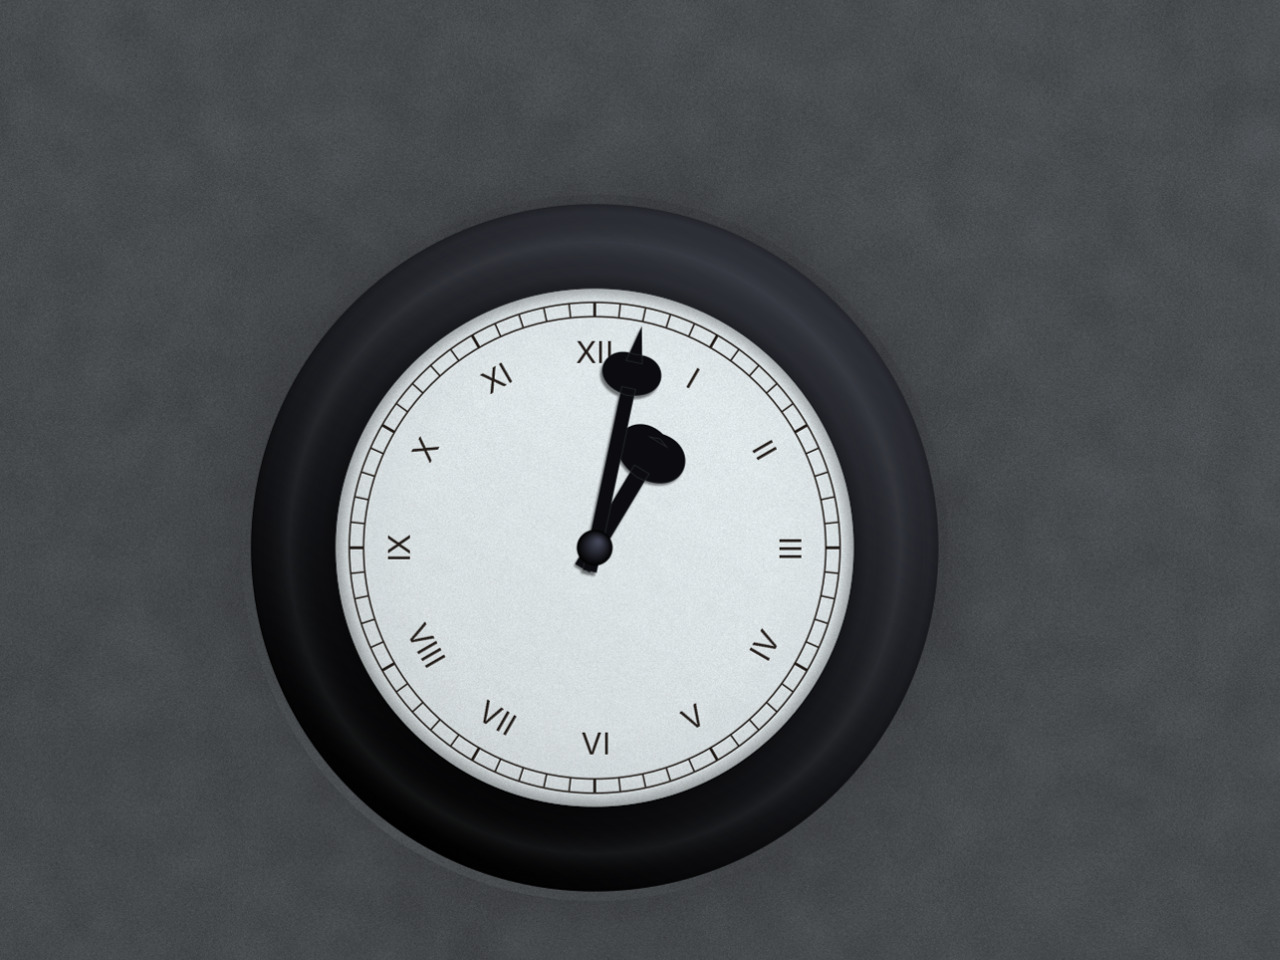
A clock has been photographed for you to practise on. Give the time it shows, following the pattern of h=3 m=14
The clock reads h=1 m=2
